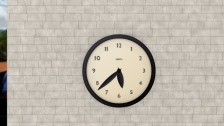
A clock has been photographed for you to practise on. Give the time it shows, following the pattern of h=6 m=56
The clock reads h=5 m=38
